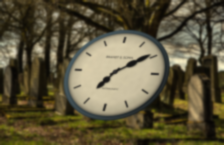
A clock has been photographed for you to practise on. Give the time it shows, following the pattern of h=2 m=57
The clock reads h=7 m=9
